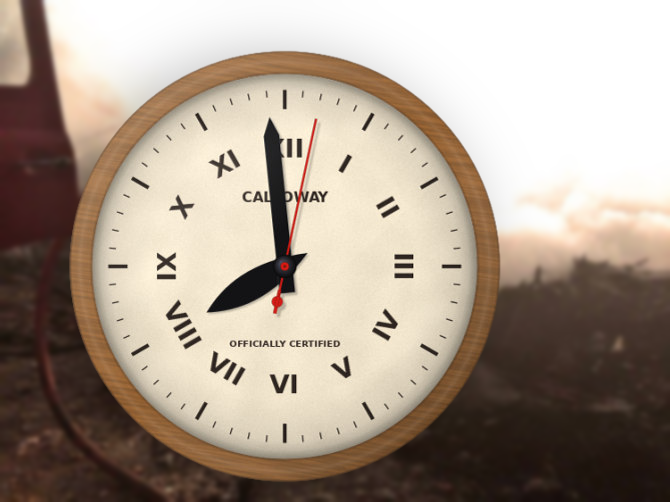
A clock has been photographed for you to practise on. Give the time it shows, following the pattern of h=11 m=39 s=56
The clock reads h=7 m=59 s=2
